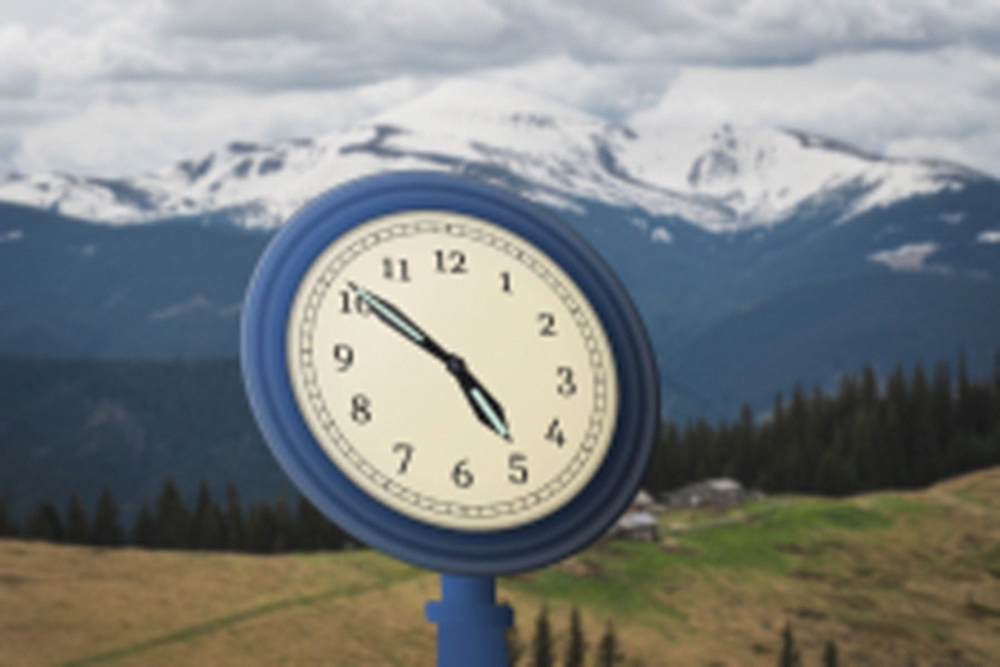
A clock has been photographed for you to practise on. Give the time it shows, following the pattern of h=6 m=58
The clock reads h=4 m=51
